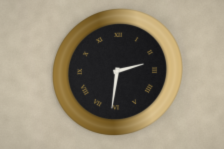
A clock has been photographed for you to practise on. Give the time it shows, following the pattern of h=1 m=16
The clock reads h=2 m=31
